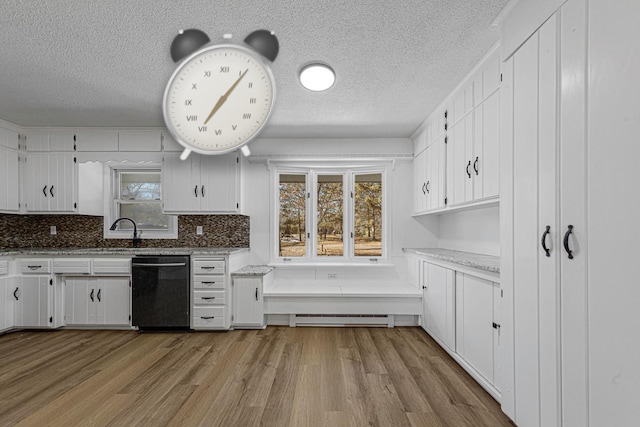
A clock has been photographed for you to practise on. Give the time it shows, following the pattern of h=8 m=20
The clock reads h=7 m=6
